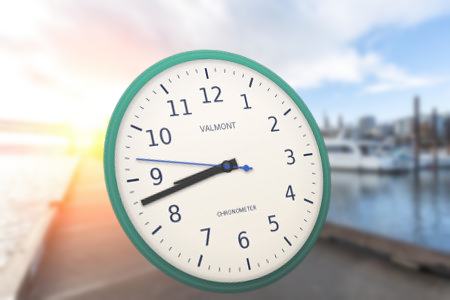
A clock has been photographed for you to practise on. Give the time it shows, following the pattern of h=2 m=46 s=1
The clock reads h=8 m=42 s=47
